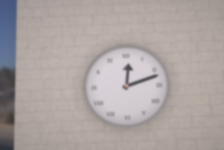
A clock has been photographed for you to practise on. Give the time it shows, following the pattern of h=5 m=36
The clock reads h=12 m=12
